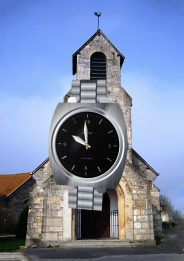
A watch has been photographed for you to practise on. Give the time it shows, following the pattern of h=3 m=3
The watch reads h=9 m=59
